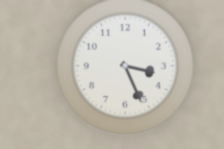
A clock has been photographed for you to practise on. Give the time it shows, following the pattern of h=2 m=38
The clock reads h=3 m=26
